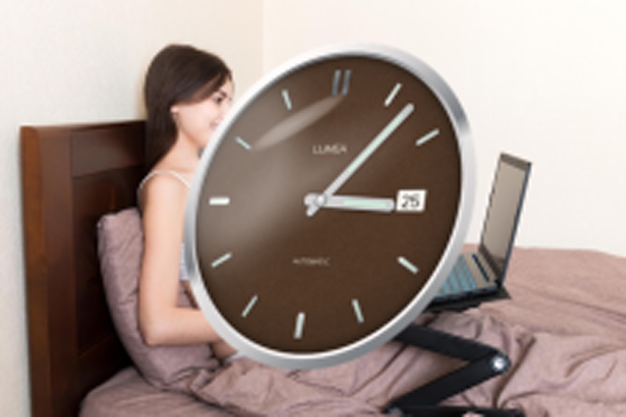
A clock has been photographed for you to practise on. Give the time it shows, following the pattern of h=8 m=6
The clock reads h=3 m=7
